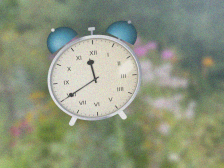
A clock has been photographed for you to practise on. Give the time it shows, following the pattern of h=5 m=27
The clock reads h=11 m=40
